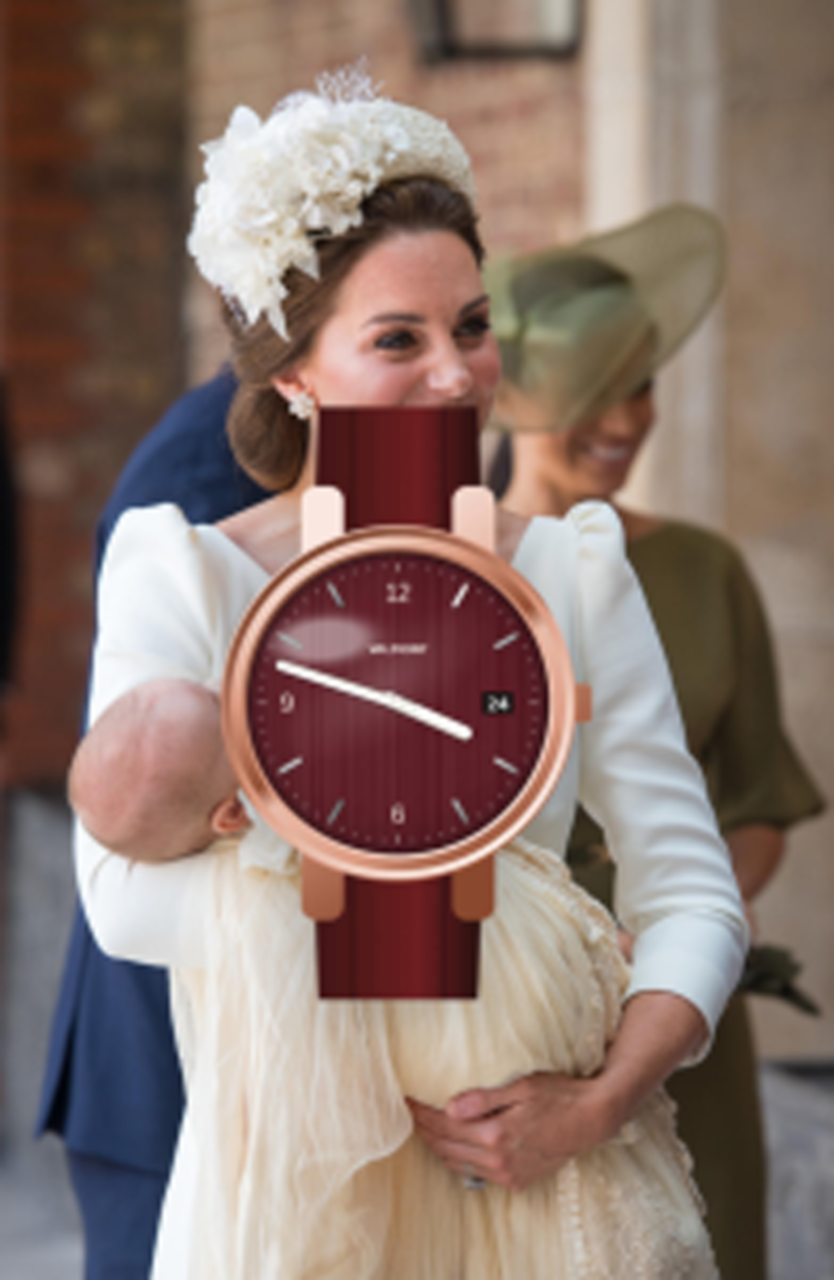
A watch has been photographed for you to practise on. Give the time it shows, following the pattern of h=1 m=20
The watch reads h=3 m=48
